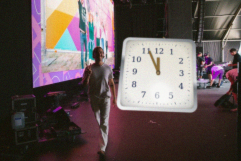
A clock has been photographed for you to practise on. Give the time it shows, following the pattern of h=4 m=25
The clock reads h=11 m=56
